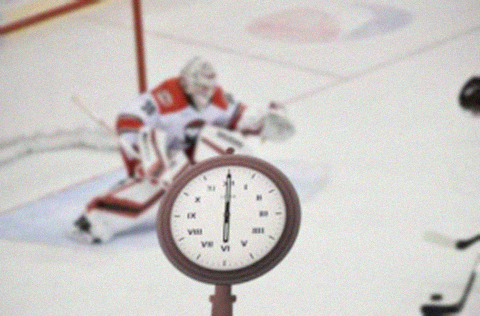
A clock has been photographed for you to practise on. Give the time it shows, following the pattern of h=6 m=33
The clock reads h=6 m=0
